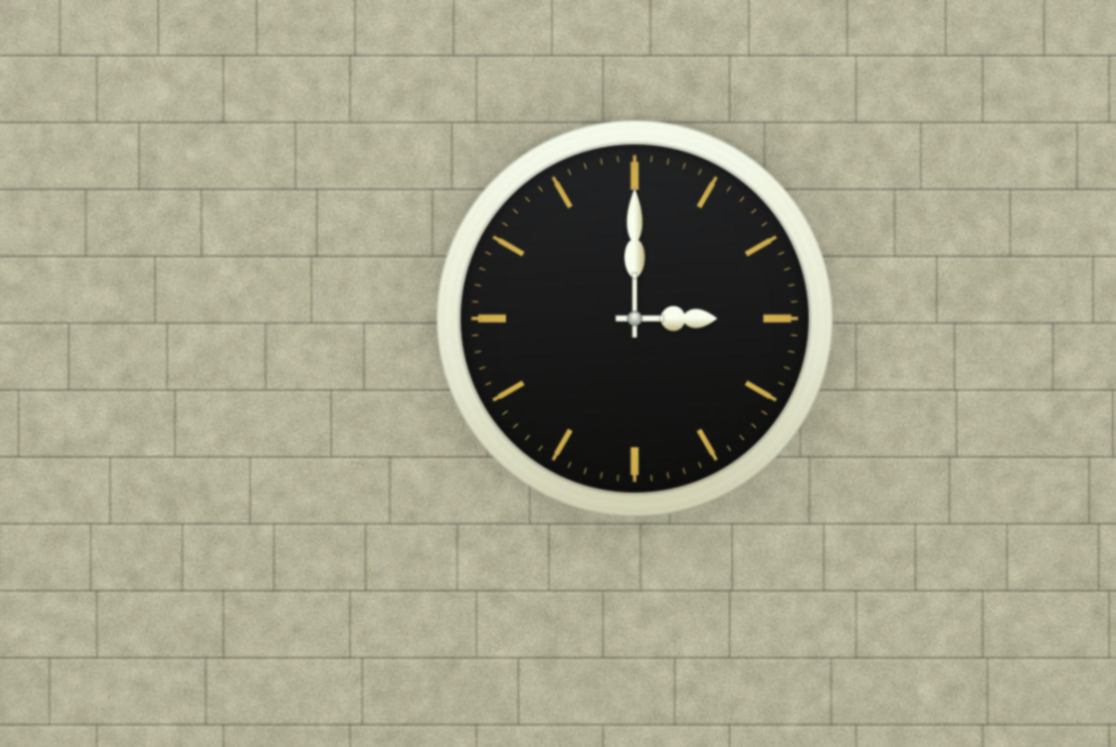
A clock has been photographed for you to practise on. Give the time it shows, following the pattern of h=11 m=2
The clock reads h=3 m=0
